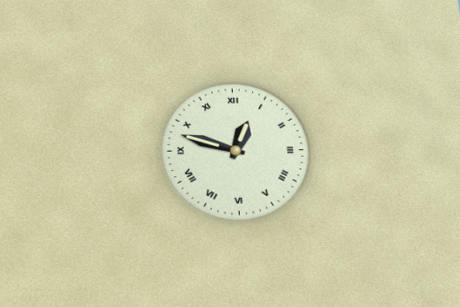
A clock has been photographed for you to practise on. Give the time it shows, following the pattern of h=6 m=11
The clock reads h=12 m=48
